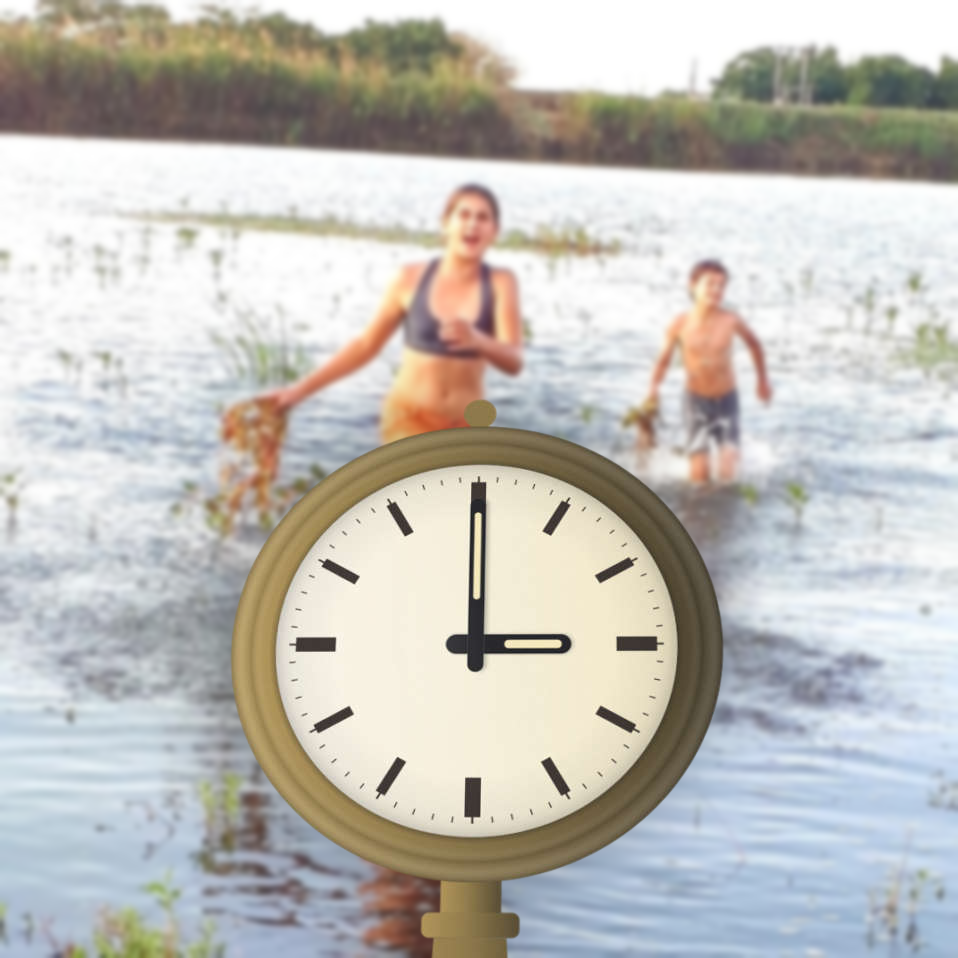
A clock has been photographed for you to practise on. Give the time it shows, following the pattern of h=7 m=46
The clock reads h=3 m=0
